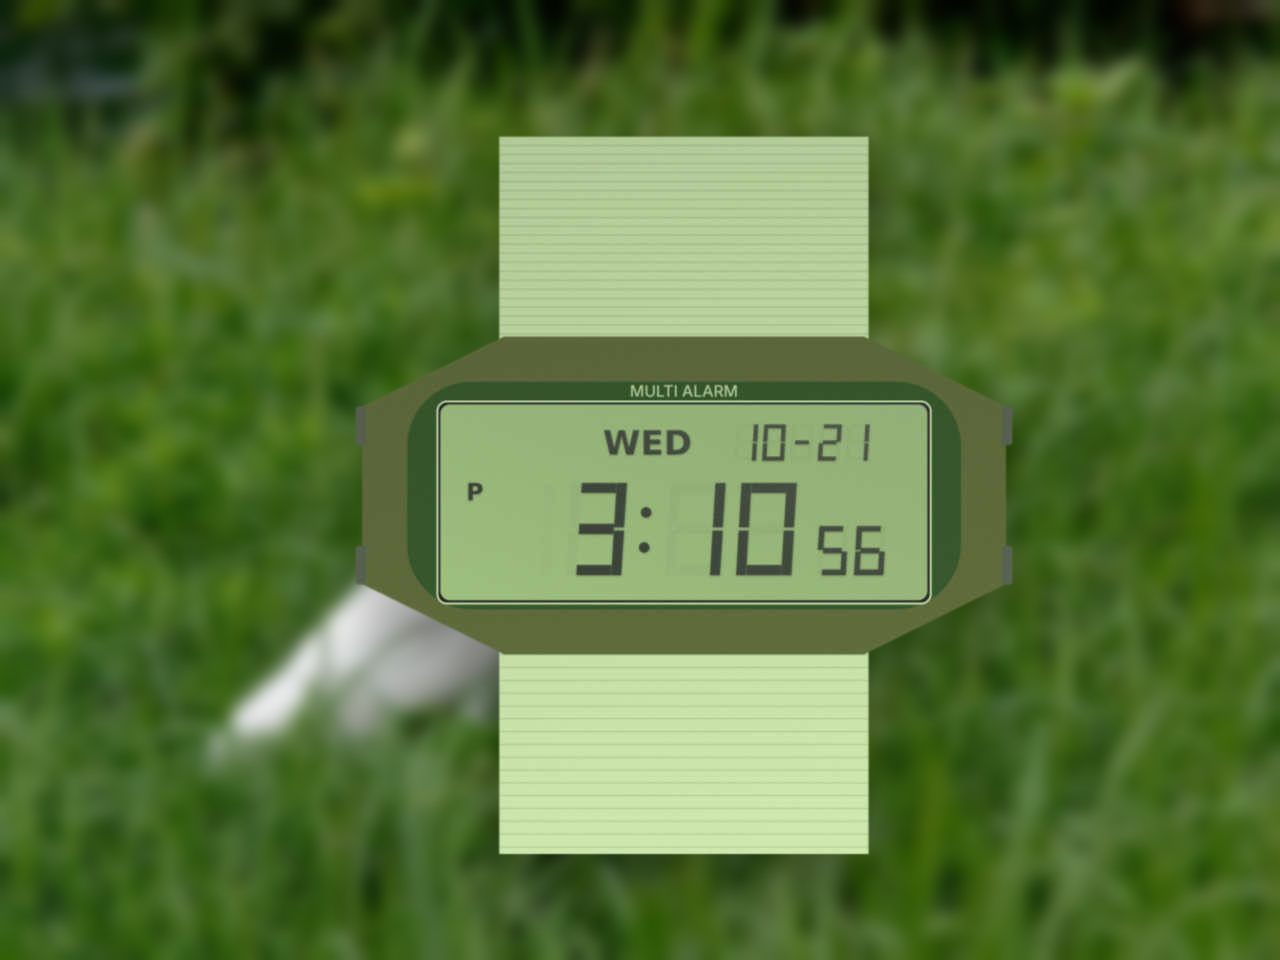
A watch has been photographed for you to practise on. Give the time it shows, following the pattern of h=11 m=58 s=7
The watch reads h=3 m=10 s=56
